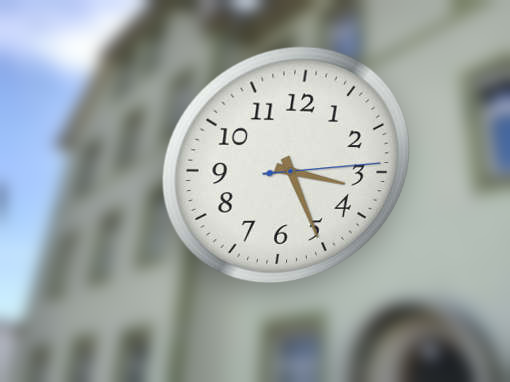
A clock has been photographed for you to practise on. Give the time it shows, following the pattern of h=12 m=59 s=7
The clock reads h=3 m=25 s=14
